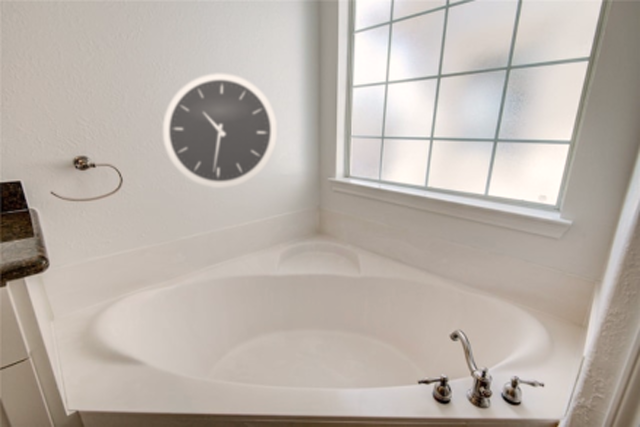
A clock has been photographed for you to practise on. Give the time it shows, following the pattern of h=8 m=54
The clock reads h=10 m=31
